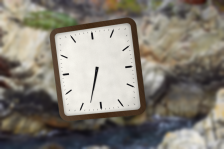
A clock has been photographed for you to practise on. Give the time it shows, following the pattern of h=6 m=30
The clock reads h=6 m=33
